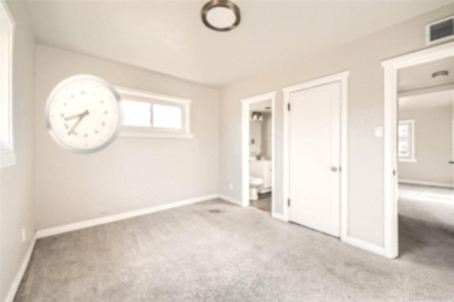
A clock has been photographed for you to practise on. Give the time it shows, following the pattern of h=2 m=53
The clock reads h=8 m=37
